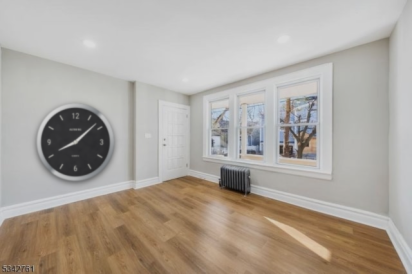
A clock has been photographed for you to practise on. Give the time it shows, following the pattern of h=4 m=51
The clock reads h=8 m=8
